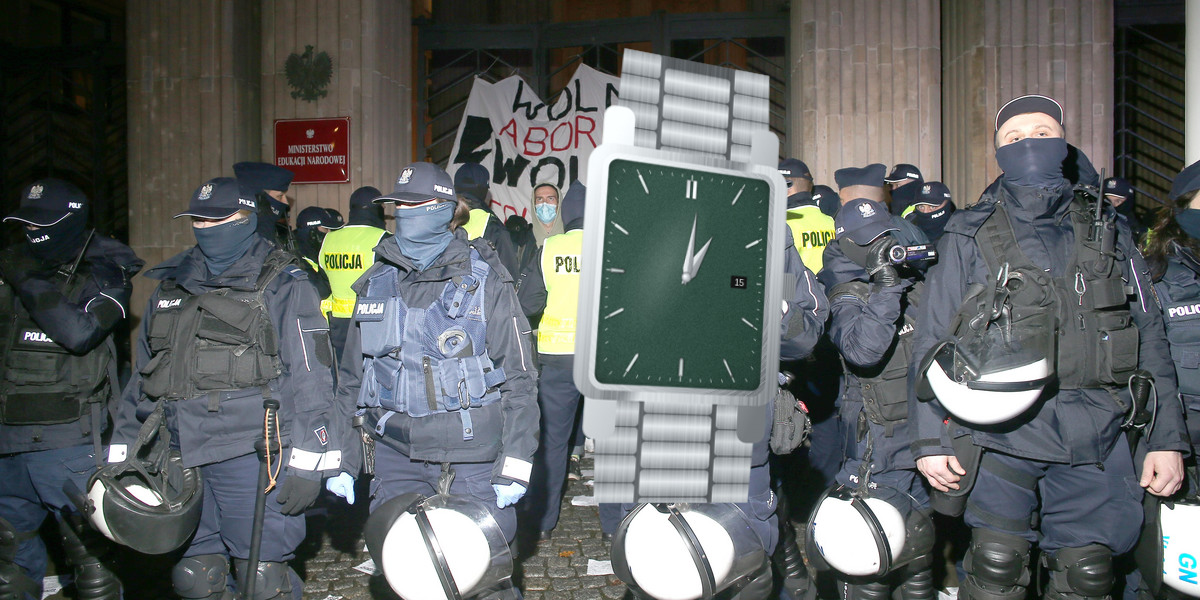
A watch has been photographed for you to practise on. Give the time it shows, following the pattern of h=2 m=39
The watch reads h=1 m=1
